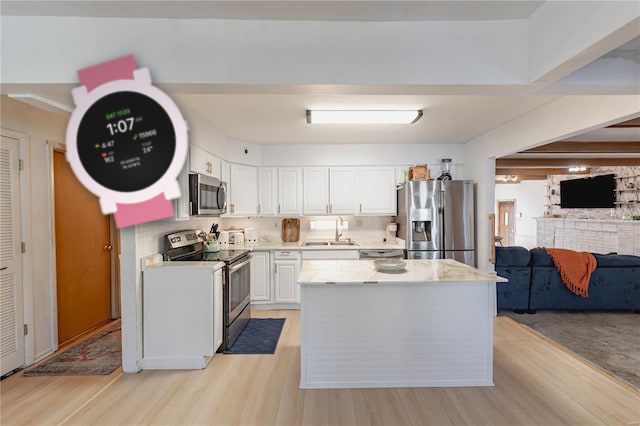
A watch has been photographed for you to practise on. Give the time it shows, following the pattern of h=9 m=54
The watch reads h=1 m=7
